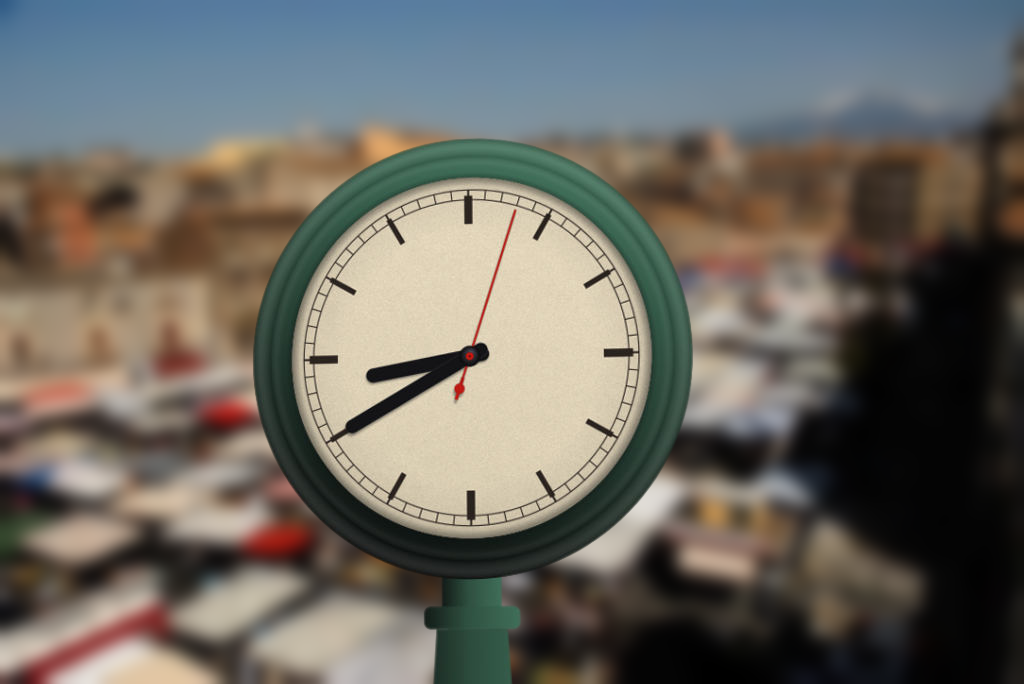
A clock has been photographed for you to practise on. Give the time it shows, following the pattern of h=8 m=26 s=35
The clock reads h=8 m=40 s=3
